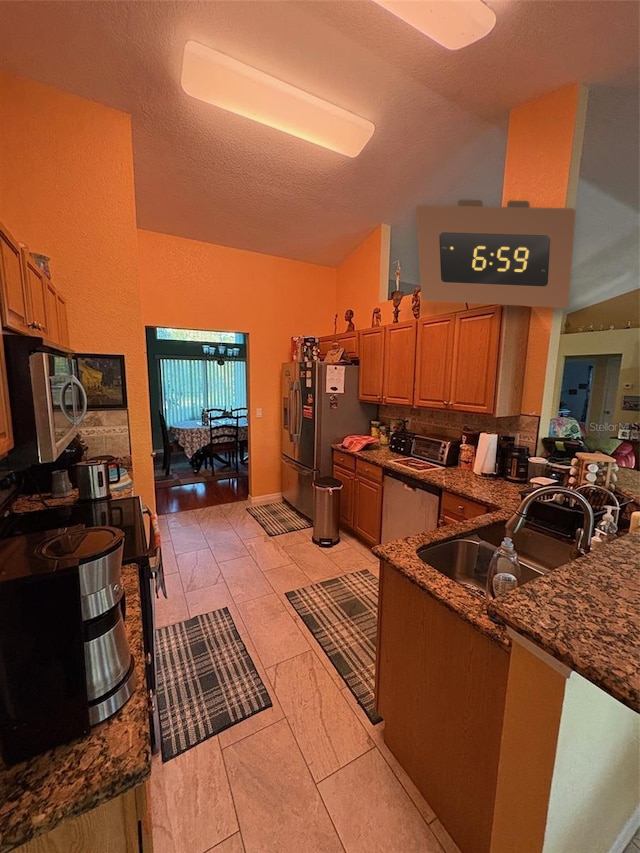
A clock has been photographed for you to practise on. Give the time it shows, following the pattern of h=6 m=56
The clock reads h=6 m=59
